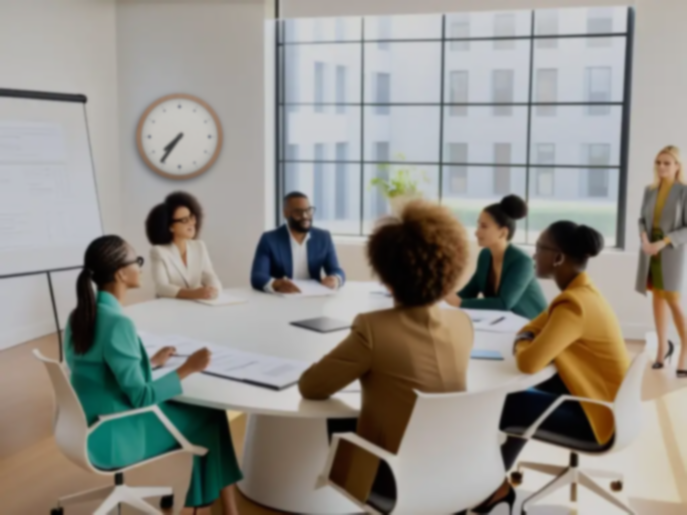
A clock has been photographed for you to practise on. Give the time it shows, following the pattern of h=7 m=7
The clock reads h=7 m=36
